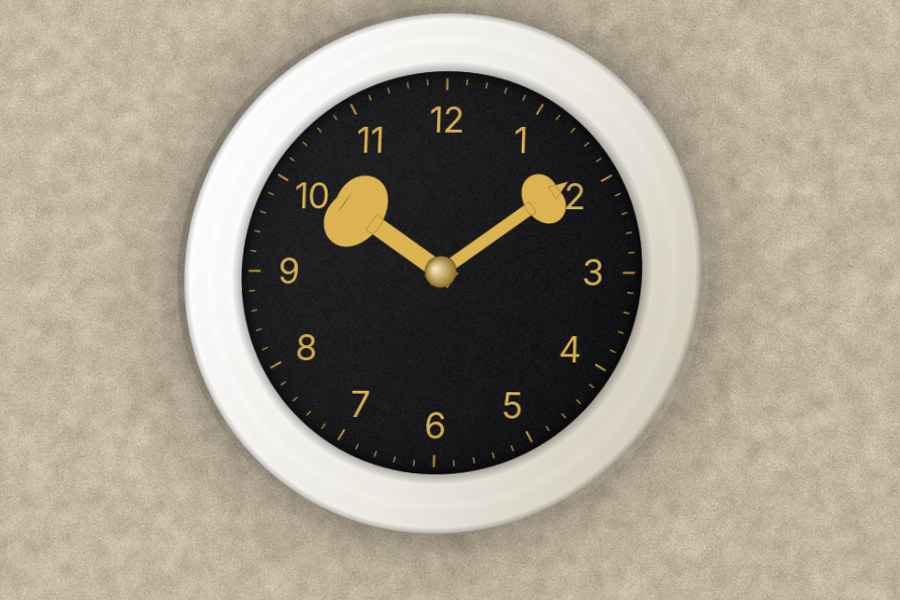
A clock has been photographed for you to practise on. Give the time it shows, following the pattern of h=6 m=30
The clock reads h=10 m=9
